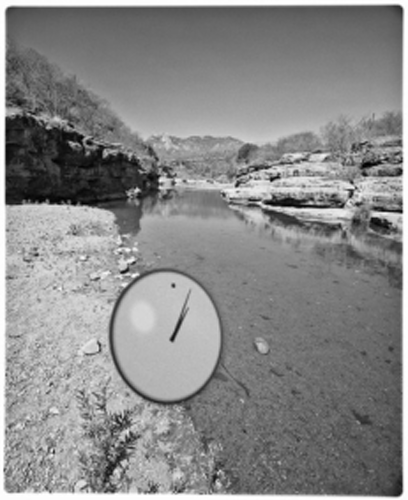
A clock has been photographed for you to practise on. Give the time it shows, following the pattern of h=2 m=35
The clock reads h=1 m=4
